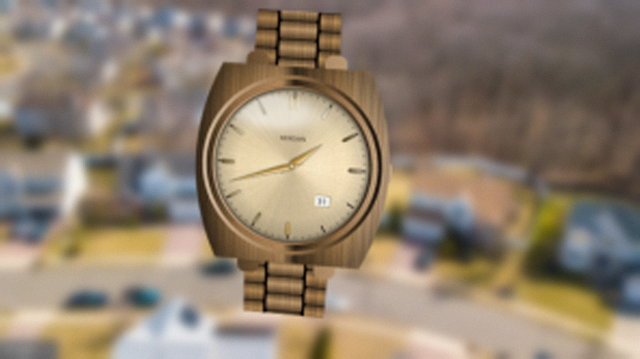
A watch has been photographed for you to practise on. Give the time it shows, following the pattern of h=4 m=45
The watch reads h=1 m=42
